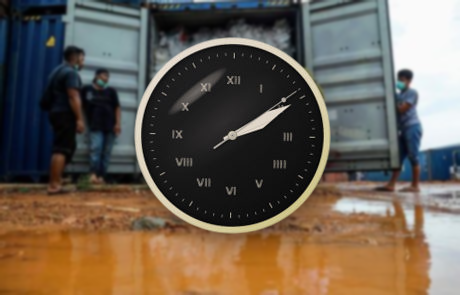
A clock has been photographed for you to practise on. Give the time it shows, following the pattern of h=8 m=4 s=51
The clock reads h=2 m=10 s=9
